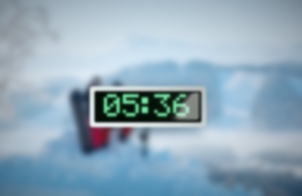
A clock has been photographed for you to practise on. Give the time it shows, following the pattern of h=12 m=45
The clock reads h=5 m=36
